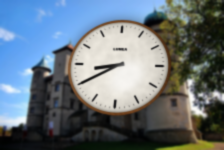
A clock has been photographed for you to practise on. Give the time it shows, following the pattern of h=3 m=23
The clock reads h=8 m=40
